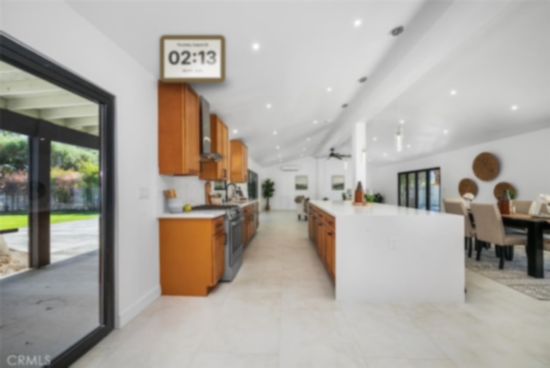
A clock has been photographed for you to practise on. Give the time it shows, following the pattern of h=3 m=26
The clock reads h=2 m=13
